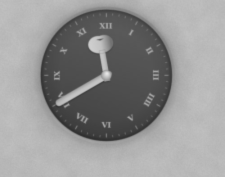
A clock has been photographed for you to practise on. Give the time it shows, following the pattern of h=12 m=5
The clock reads h=11 m=40
